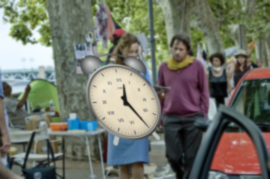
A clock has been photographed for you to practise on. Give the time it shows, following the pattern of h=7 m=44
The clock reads h=12 m=25
